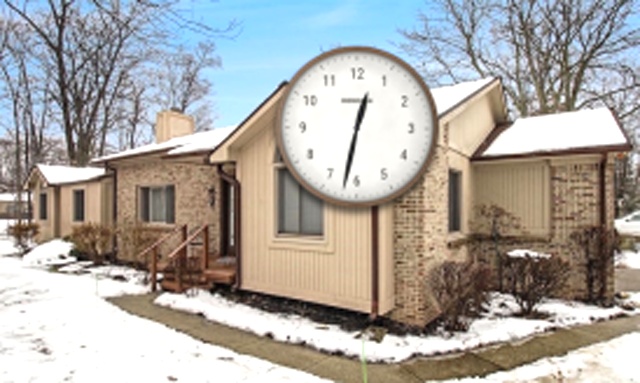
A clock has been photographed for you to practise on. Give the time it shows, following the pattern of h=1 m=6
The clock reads h=12 m=32
